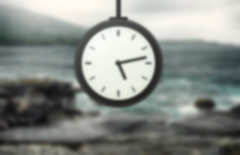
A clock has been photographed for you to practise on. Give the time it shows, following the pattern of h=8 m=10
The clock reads h=5 m=13
